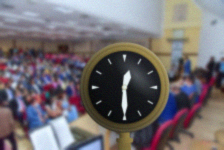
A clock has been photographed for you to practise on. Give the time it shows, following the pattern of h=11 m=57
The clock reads h=12 m=30
